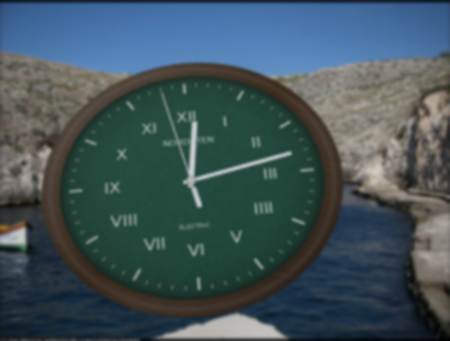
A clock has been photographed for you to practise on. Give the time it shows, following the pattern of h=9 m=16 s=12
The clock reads h=12 m=12 s=58
